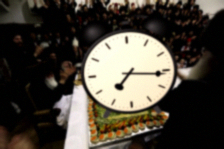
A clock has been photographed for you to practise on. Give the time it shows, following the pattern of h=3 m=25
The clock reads h=7 m=16
